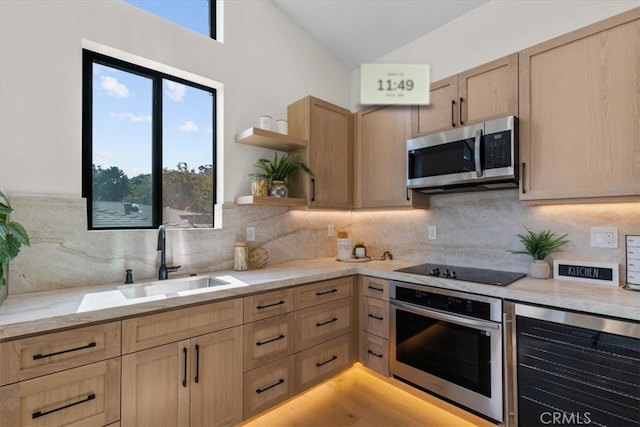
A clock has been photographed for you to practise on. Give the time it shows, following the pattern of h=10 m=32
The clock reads h=11 m=49
